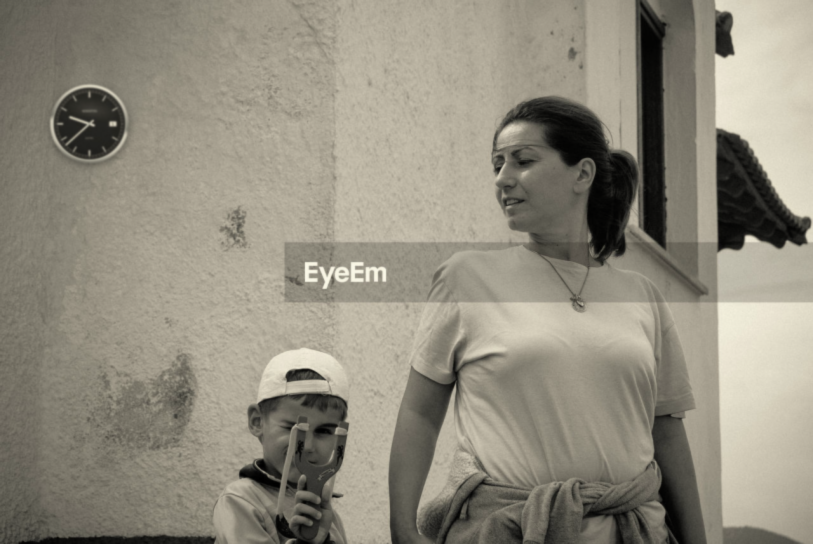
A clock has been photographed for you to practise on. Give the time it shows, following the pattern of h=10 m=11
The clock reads h=9 m=38
